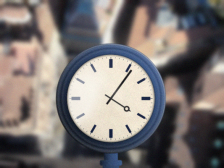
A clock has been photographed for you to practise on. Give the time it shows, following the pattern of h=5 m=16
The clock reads h=4 m=6
